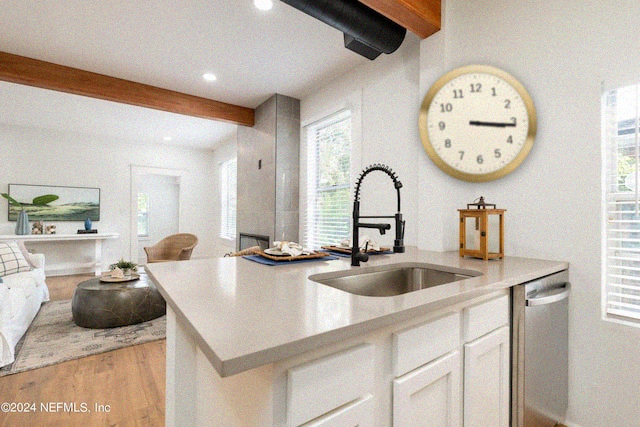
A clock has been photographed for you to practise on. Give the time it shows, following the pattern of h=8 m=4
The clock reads h=3 m=16
